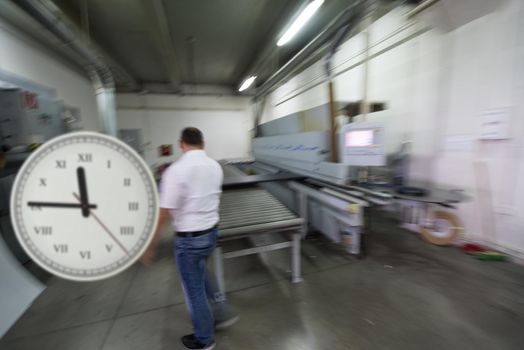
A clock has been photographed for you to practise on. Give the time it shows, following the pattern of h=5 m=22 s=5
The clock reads h=11 m=45 s=23
